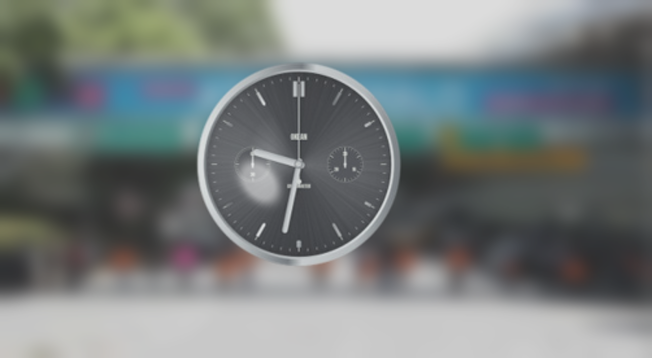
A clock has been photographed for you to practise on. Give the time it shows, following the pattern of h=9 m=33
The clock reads h=9 m=32
